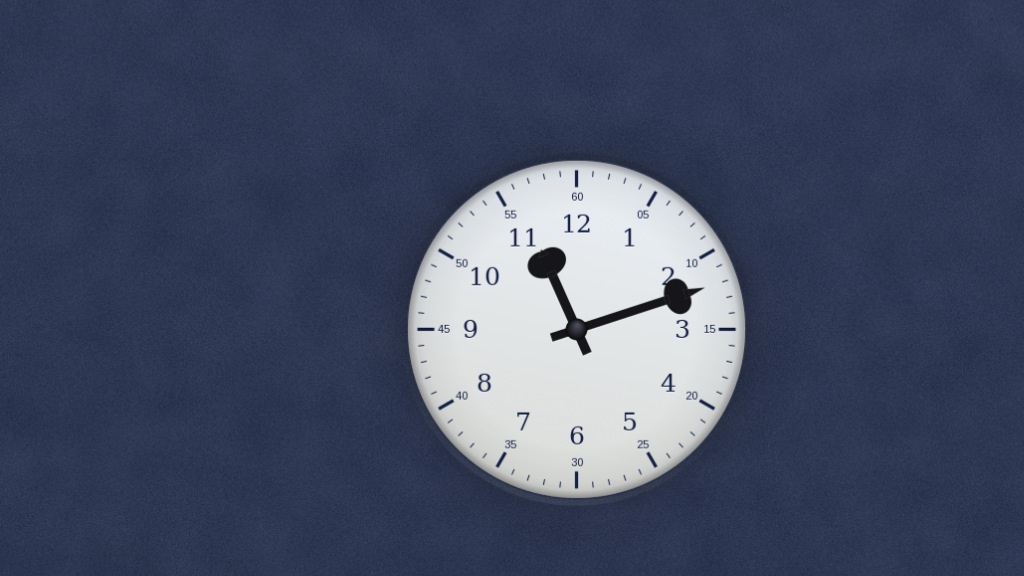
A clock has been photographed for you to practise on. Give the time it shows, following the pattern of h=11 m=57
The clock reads h=11 m=12
